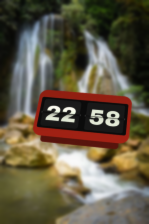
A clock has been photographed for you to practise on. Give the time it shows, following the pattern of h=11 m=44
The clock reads h=22 m=58
